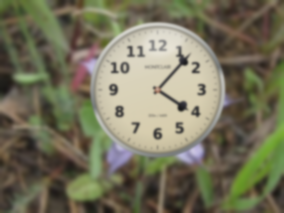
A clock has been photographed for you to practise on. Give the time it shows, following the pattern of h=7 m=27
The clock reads h=4 m=7
